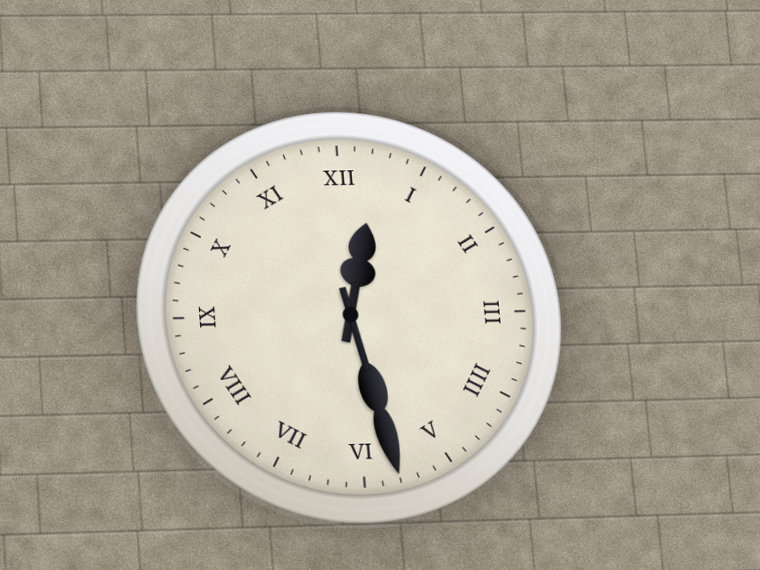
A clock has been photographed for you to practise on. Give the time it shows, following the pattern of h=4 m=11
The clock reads h=12 m=28
